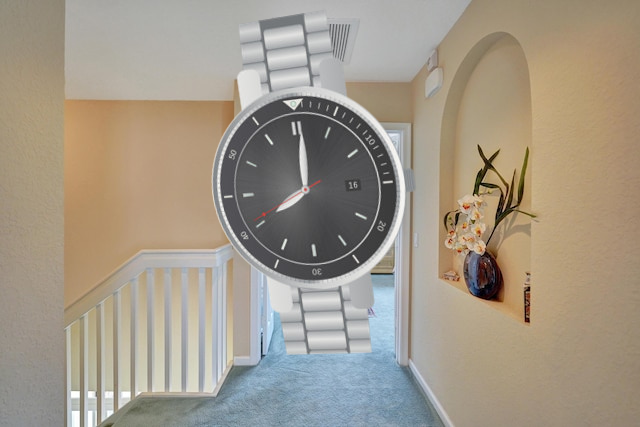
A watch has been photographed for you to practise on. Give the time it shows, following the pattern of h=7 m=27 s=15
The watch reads h=8 m=0 s=41
